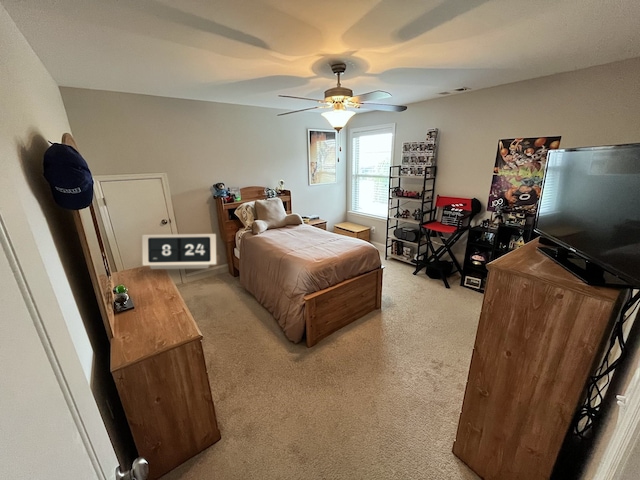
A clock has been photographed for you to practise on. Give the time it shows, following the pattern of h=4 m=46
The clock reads h=8 m=24
